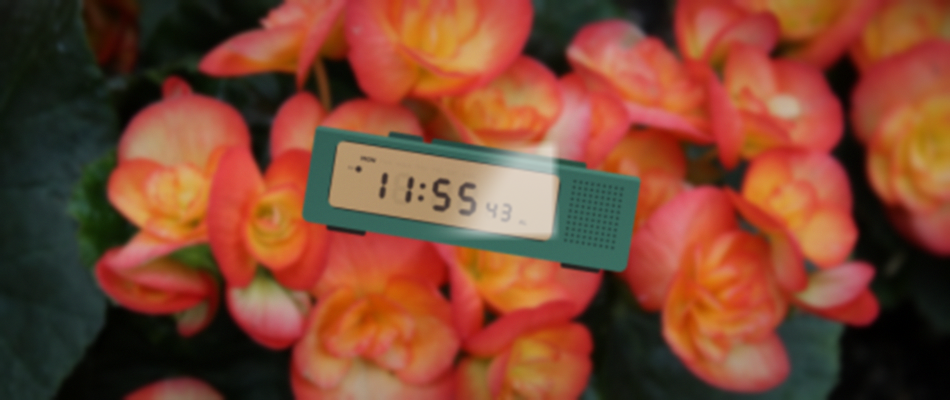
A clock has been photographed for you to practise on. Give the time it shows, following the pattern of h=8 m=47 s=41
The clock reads h=11 m=55 s=43
